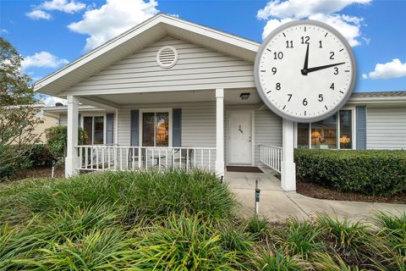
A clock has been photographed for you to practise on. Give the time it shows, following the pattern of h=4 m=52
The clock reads h=12 m=13
